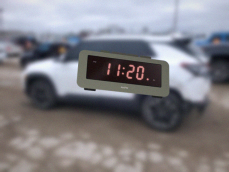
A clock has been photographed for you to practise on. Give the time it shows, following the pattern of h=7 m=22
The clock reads h=11 m=20
